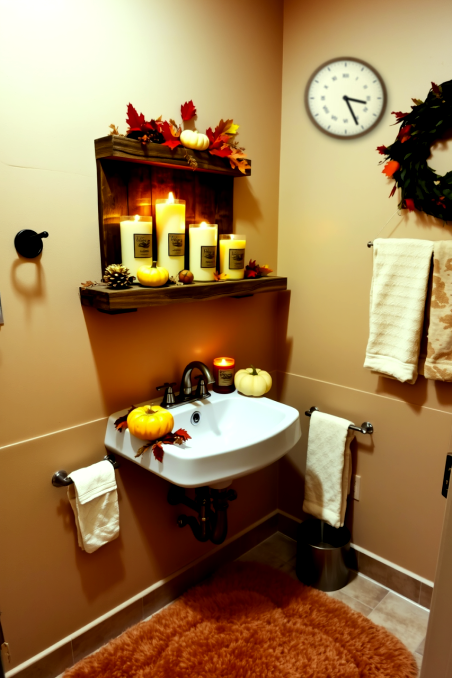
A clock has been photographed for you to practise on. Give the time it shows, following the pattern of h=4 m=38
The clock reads h=3 m=26
